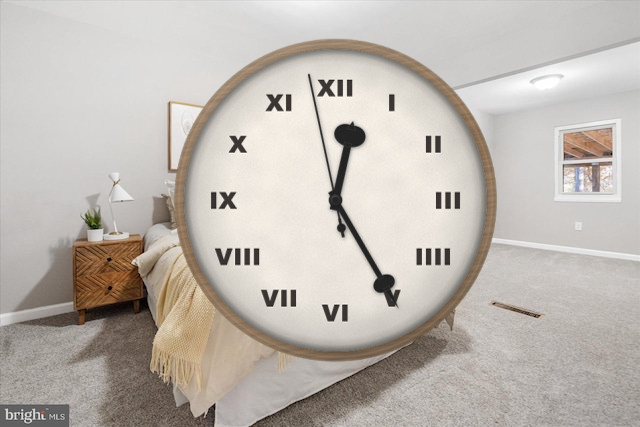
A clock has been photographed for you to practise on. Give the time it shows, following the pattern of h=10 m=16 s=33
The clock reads h=12 m=24 s=58
